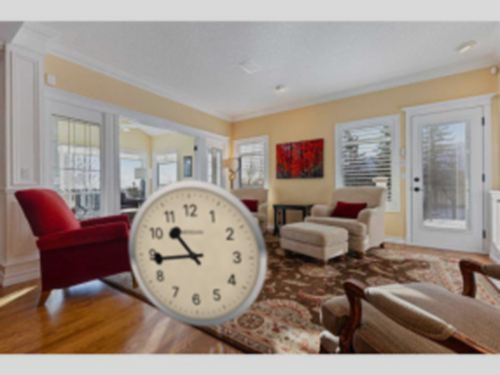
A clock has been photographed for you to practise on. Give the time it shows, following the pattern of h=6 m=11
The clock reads h=10 m=44
